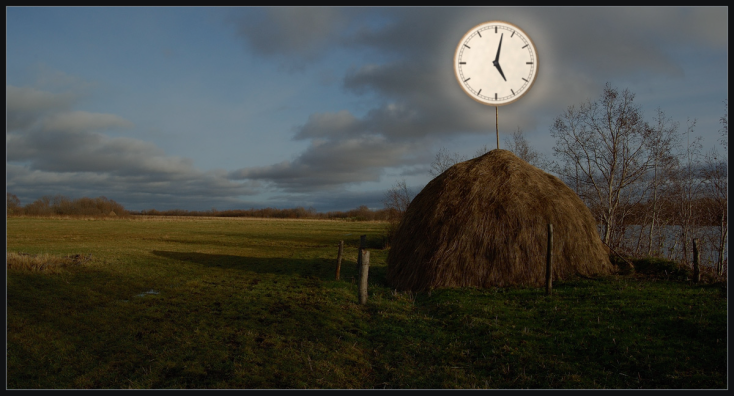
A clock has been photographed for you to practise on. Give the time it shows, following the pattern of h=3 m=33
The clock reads h=5 m=2
